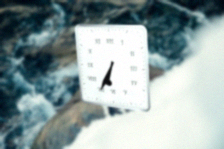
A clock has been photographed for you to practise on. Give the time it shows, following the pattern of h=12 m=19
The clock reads h=6 m=35
